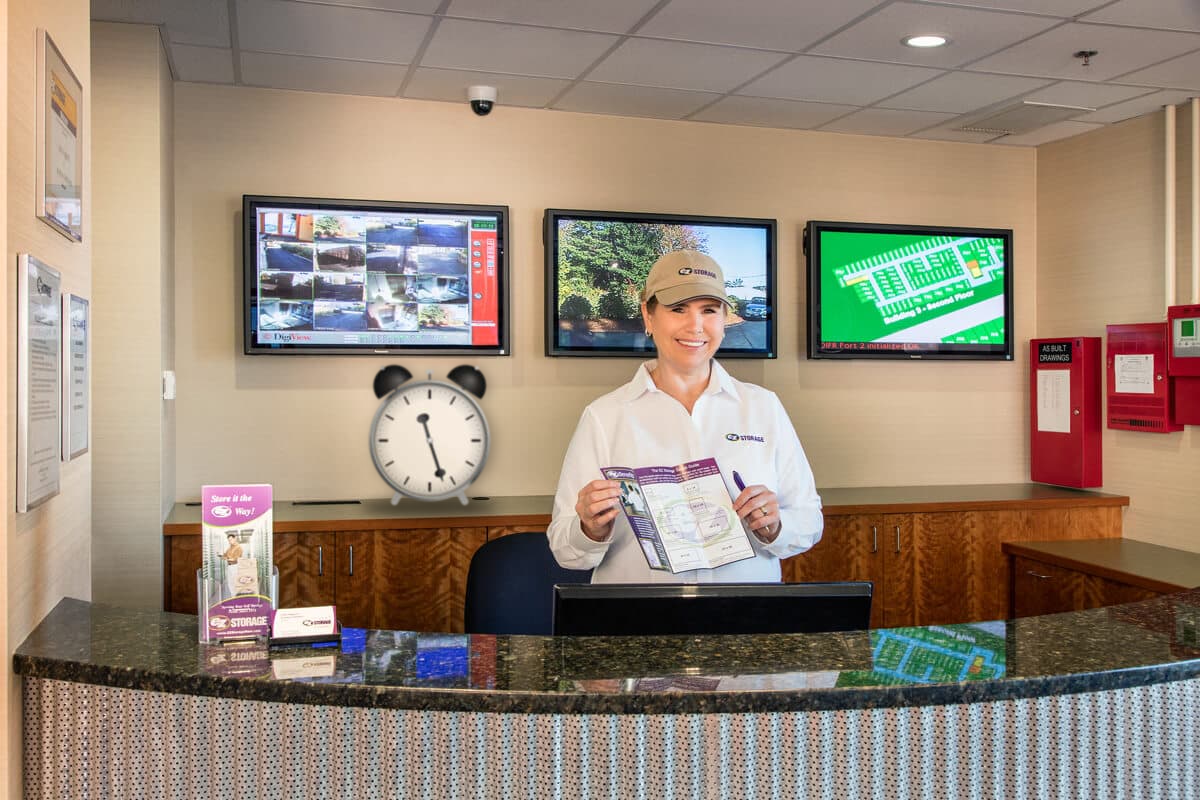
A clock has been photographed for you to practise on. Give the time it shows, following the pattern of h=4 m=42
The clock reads h=11 m=27
